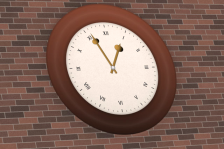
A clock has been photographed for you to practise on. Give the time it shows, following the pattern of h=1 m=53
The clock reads h=12 m=56
